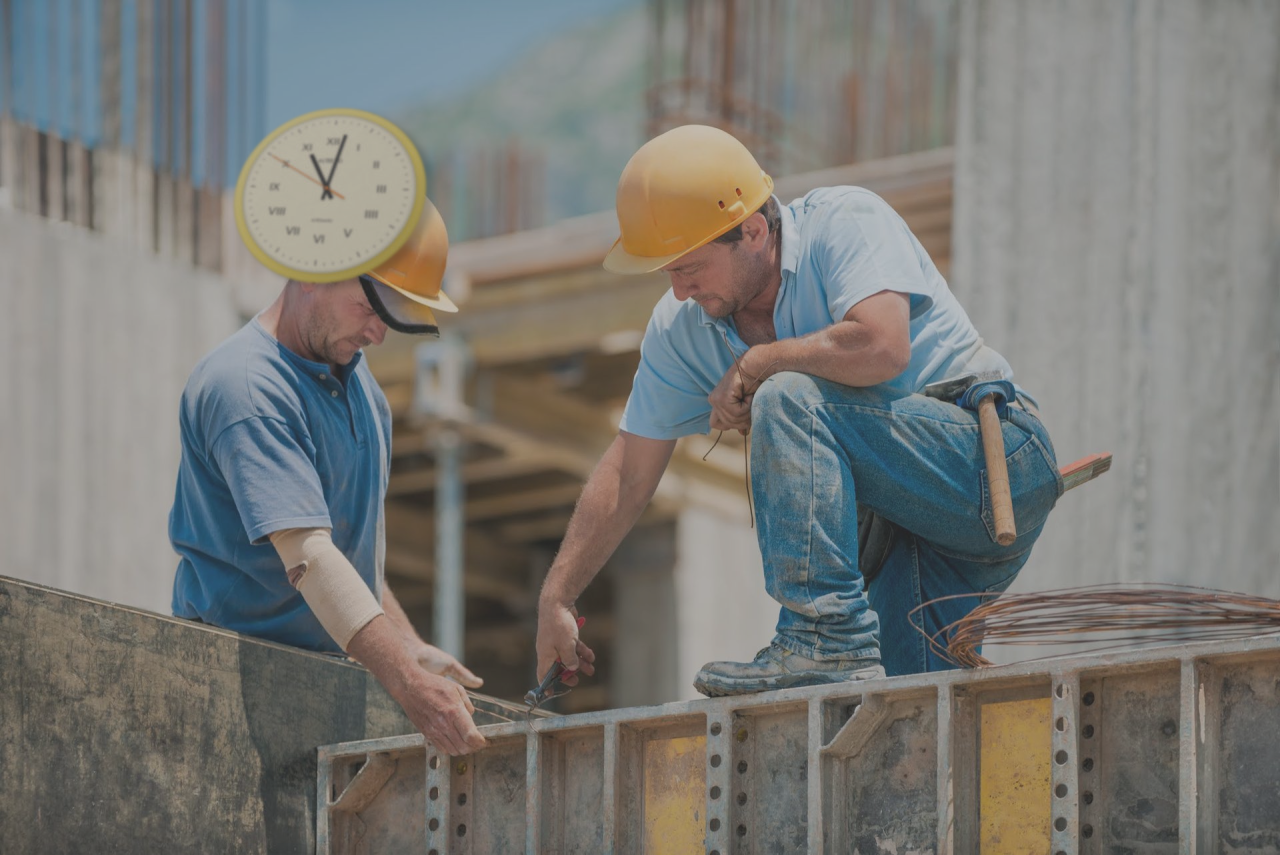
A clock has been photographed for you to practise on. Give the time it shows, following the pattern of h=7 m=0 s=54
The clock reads h=11 m=1 s=50
